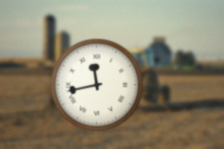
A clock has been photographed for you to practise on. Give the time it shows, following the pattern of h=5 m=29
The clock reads h=11 m=43
